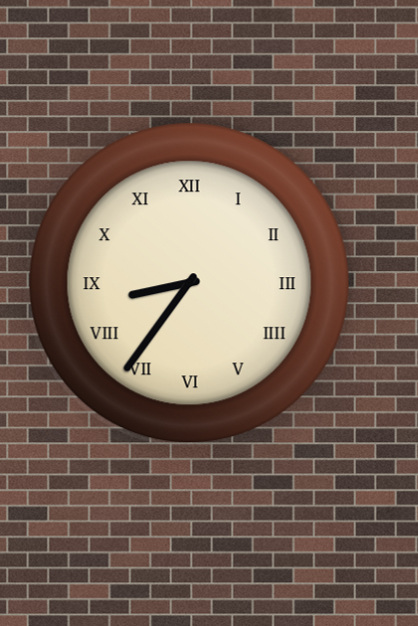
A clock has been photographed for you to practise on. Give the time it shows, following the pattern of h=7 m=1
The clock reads h=8 m=36
